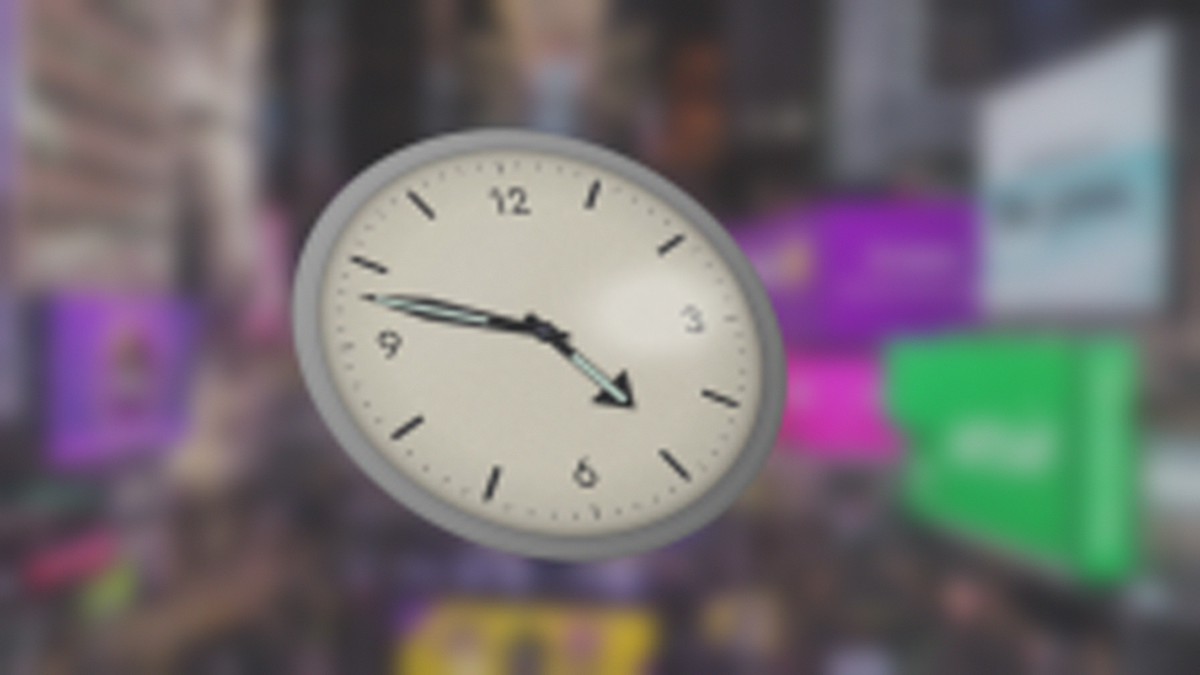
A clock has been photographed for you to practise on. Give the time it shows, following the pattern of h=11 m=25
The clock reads h=4 m=48
